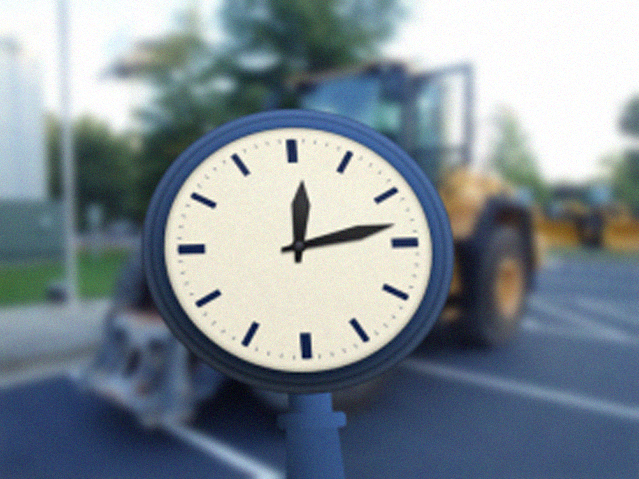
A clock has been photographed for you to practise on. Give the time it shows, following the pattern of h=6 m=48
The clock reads h=12 m=13
